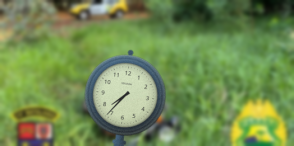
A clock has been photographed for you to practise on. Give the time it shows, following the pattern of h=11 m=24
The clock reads h=7 m=36
